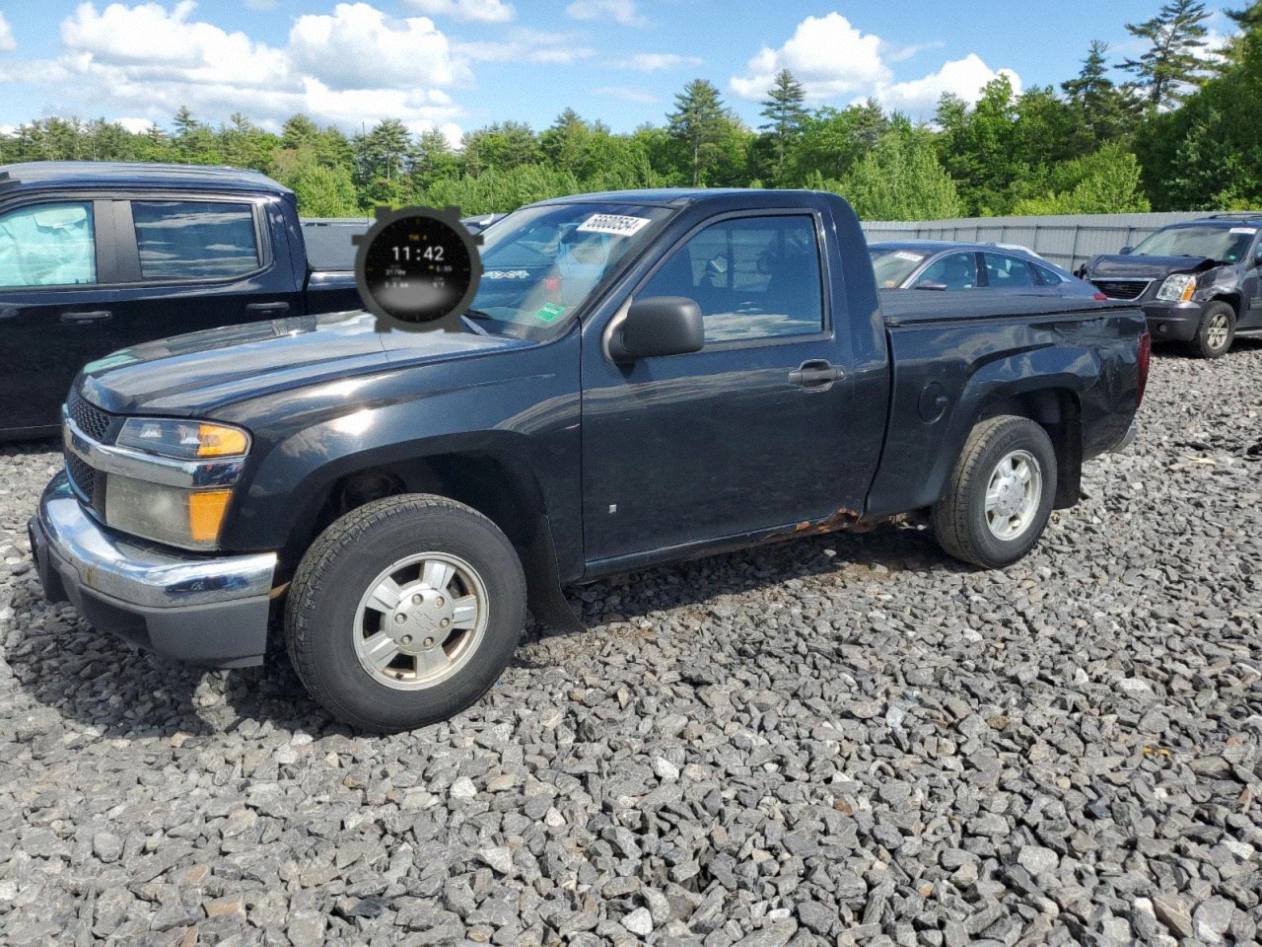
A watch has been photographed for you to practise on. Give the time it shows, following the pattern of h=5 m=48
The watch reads h=11 m=42
